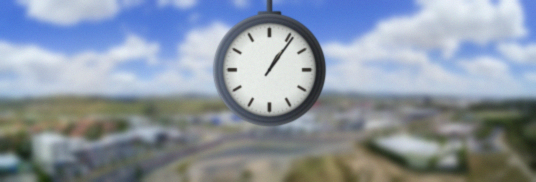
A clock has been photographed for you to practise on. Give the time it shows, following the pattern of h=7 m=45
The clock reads h=1 m=6
